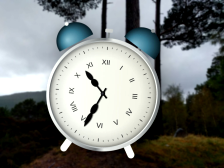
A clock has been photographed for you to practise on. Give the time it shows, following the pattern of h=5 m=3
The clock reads h=10 m=34
